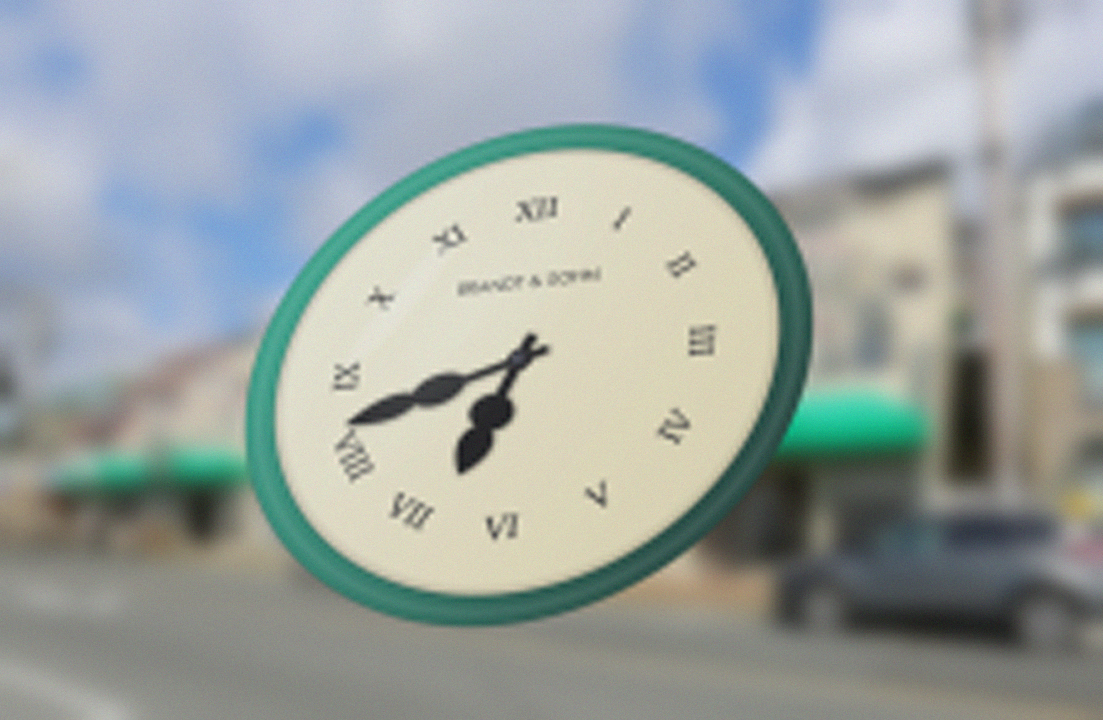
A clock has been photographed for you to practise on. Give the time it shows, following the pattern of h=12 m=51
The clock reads h=6 m=42
